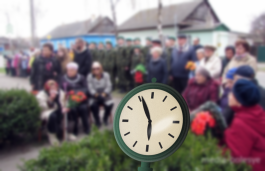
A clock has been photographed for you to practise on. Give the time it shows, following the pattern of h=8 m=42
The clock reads h=5 m=56
